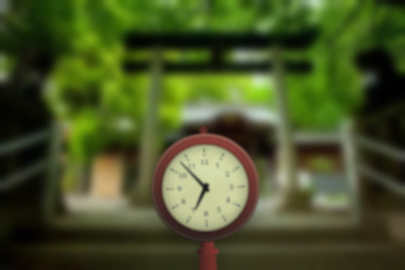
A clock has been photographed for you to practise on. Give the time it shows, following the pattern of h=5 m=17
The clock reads h=6 m=53
